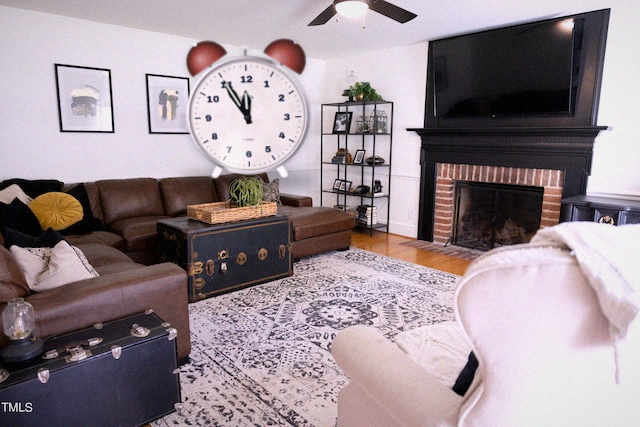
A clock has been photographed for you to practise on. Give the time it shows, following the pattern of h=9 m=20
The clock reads h=11 m=55
